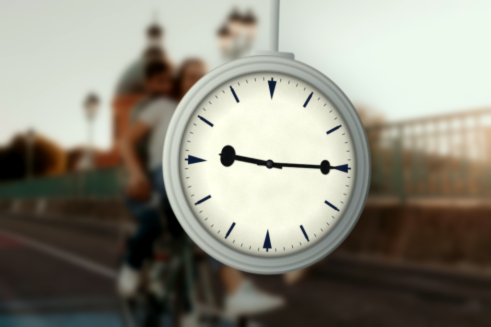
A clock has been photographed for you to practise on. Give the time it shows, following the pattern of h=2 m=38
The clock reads h=9 m=15
